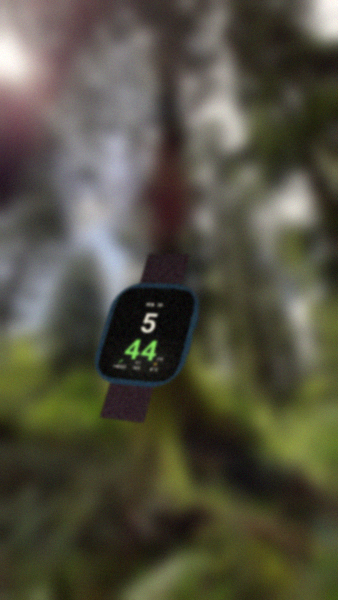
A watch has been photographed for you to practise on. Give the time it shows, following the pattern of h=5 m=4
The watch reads h=5 m=44
